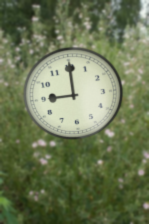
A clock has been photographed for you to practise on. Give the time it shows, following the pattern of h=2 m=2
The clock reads h=9 m=0
